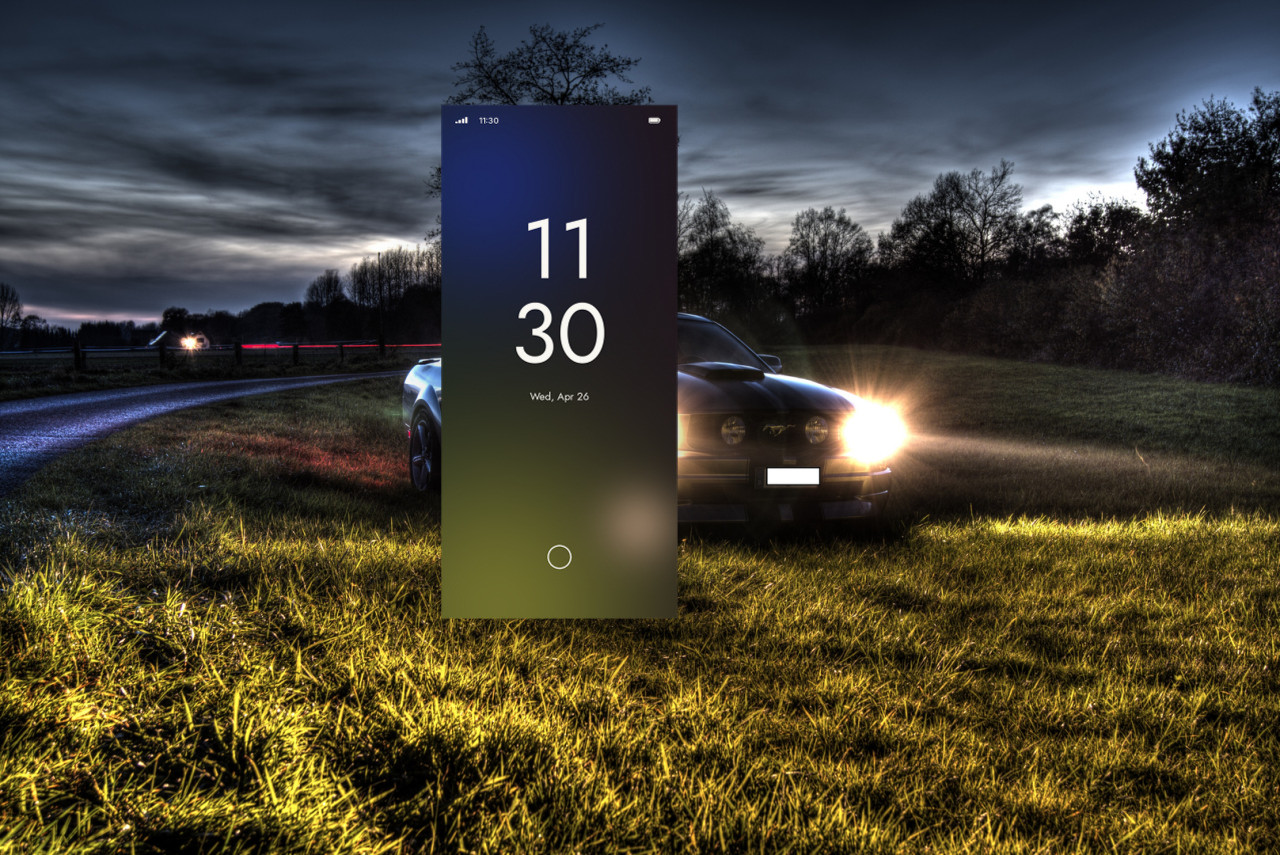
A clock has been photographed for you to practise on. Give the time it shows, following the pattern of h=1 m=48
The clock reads h=11 m=30
